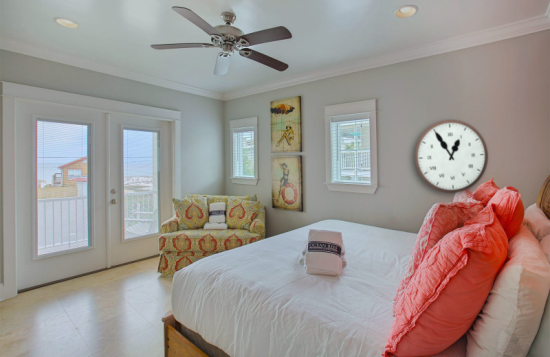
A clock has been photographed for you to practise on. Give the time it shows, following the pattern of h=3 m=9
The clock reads h=12 m=55
